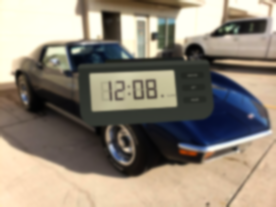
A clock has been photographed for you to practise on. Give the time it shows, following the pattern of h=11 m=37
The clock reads h=12 m=8
